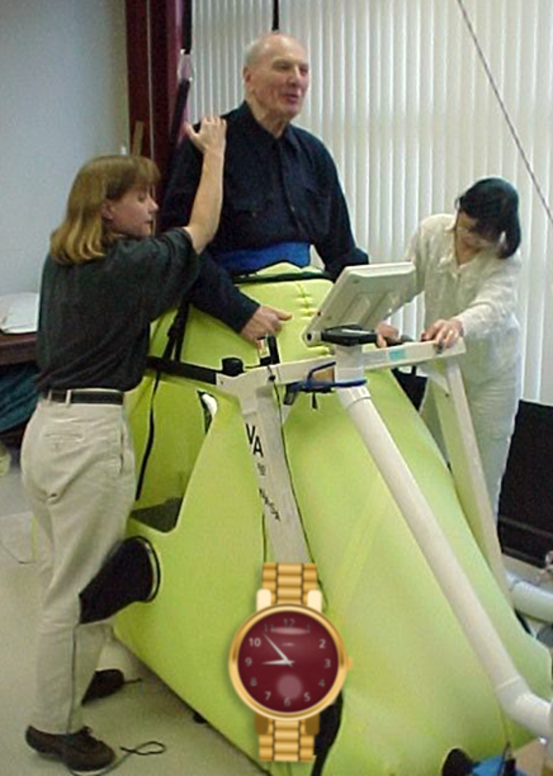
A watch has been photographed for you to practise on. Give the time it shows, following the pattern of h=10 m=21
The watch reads h=8 m=53
